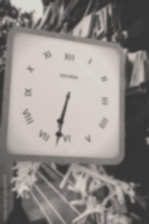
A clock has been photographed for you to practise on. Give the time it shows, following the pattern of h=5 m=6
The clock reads h=6 m=32
